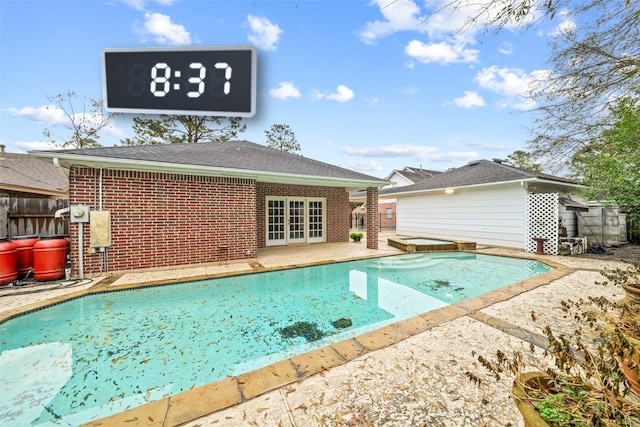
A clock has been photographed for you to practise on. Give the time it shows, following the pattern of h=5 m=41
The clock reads h=8 m=37
